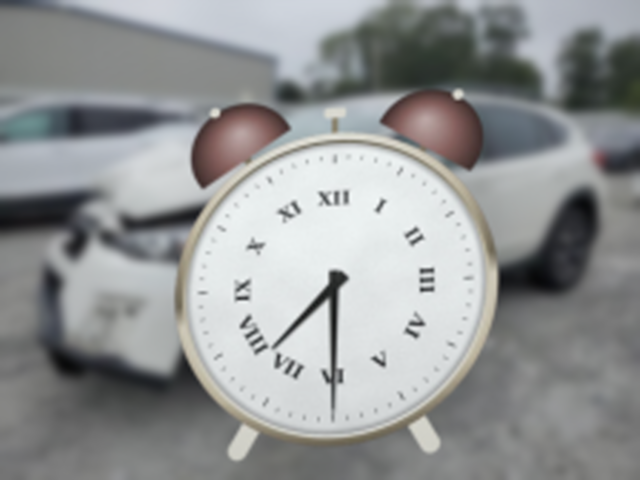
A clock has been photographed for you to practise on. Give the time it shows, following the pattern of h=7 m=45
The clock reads h=7 m=30
